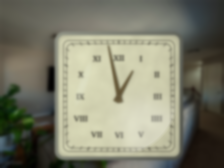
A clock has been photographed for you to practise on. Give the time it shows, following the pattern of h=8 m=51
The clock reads h=12 m=58
